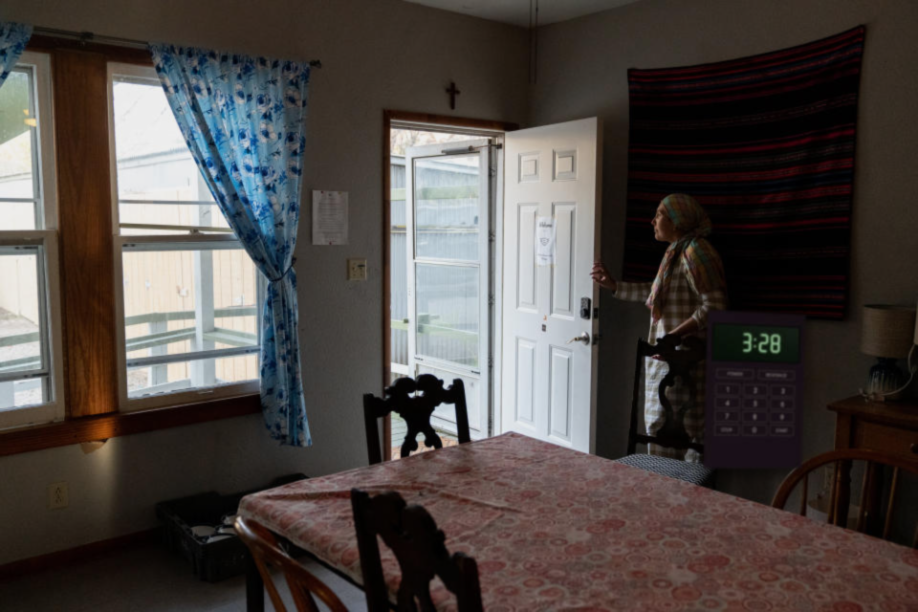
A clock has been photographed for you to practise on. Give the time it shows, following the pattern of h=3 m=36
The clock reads h=3 m=28
